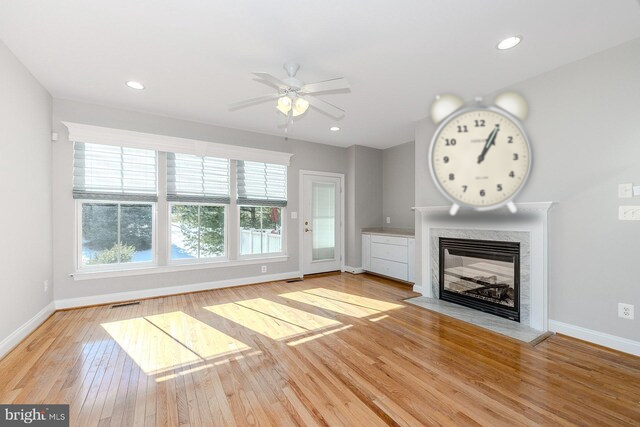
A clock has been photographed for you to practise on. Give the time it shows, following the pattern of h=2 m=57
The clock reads h=1 m=5
